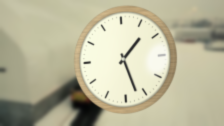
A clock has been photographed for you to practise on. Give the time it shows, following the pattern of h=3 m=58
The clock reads h=1 m=27
